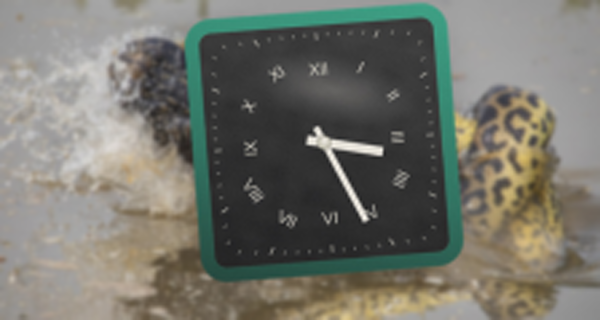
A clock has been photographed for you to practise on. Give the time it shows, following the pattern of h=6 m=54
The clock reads h=3 m=26
